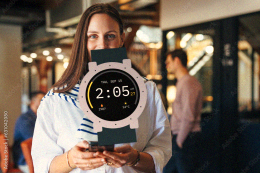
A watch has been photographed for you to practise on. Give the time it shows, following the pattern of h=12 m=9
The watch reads h=2 m=5
